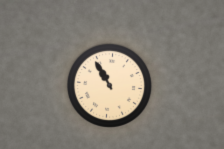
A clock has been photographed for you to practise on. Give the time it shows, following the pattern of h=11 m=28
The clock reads h=10 m=54
